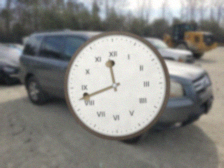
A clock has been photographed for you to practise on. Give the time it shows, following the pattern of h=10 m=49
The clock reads h=11 m=42
